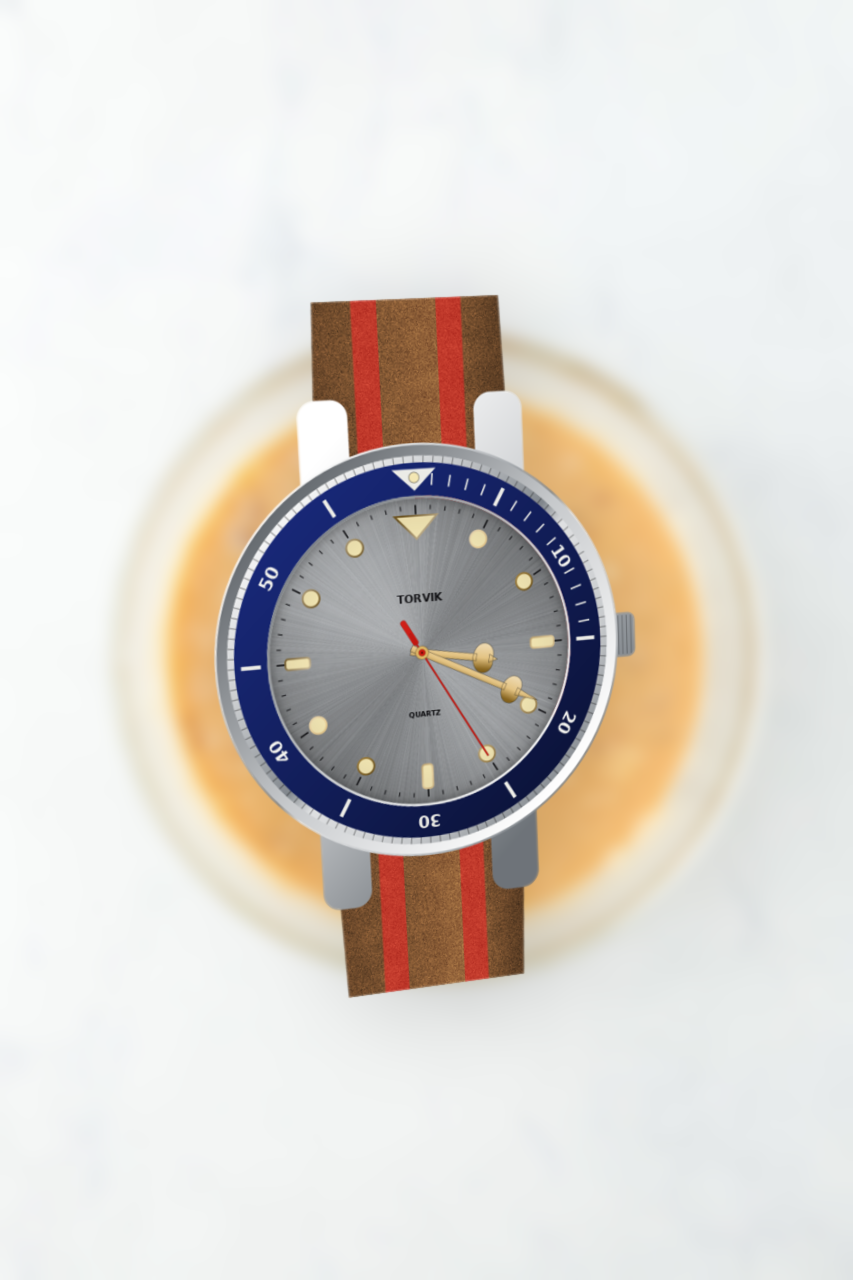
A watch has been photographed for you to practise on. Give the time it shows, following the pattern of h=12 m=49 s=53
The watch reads h=3 m=19 s=25
